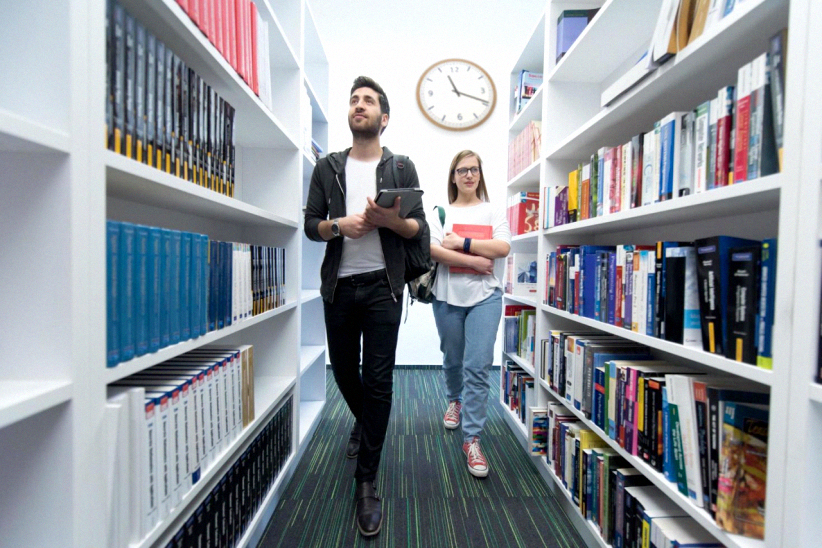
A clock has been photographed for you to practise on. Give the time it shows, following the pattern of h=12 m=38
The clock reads h=11 m=19
